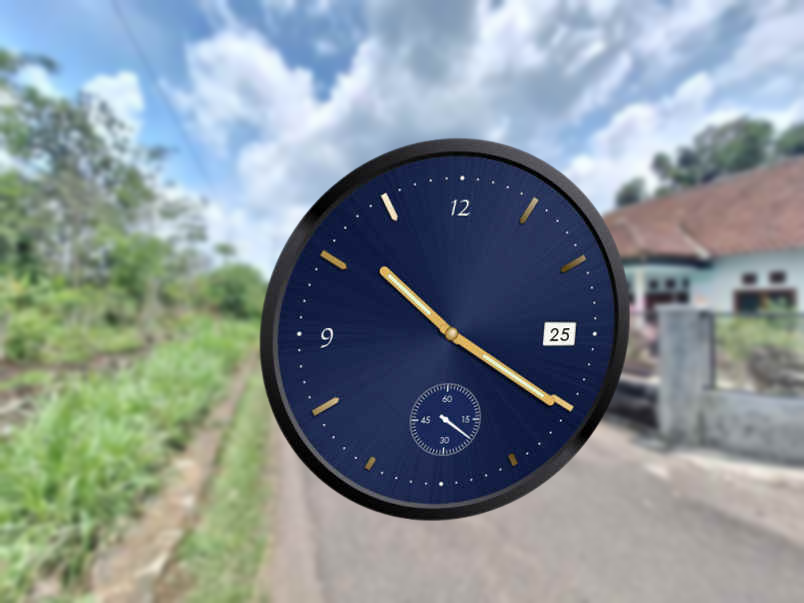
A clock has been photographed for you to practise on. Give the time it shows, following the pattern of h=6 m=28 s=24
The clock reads h=10 m=20 s=21
